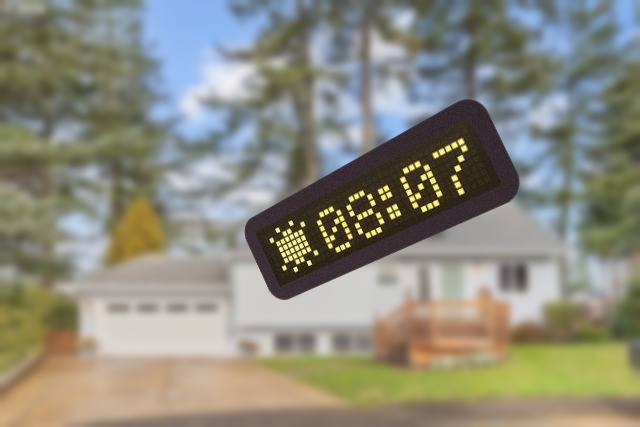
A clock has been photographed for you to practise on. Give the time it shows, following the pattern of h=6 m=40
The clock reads h=8 m=7
